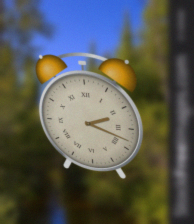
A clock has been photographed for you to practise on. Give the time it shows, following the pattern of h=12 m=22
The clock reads h=2 m=18
